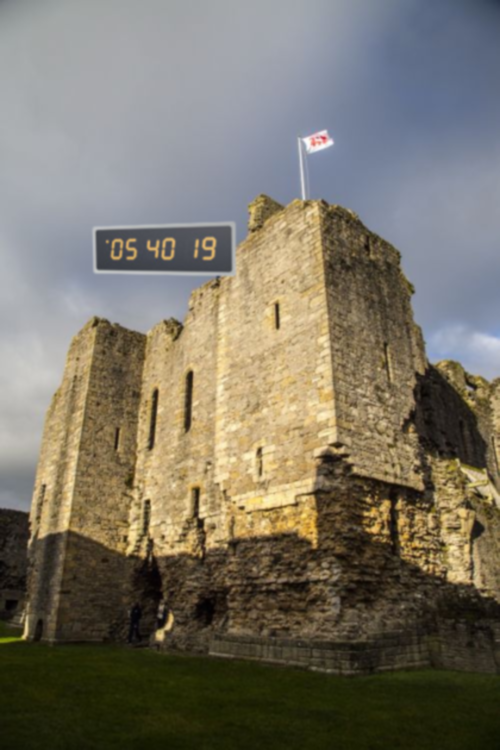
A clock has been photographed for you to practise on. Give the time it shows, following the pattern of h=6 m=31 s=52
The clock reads h=5 m=40 s=19
